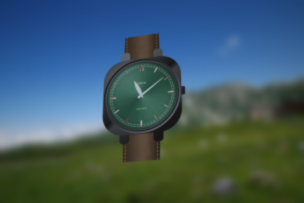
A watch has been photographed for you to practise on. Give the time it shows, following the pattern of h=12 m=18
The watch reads h=11 m=9
